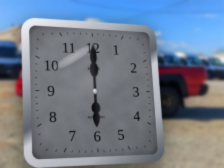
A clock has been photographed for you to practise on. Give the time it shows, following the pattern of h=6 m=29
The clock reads h=6 m=0
